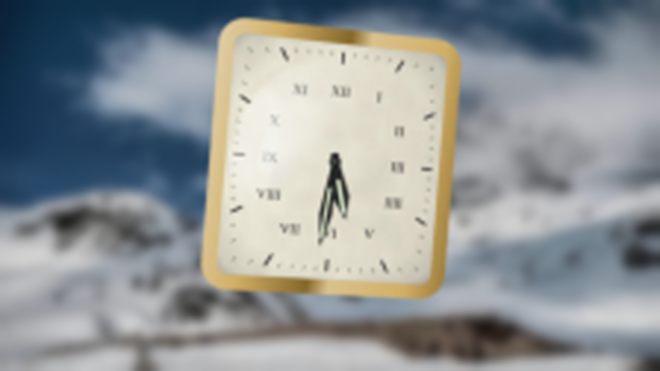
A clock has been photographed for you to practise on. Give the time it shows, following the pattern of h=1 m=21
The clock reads h=5 m=31
